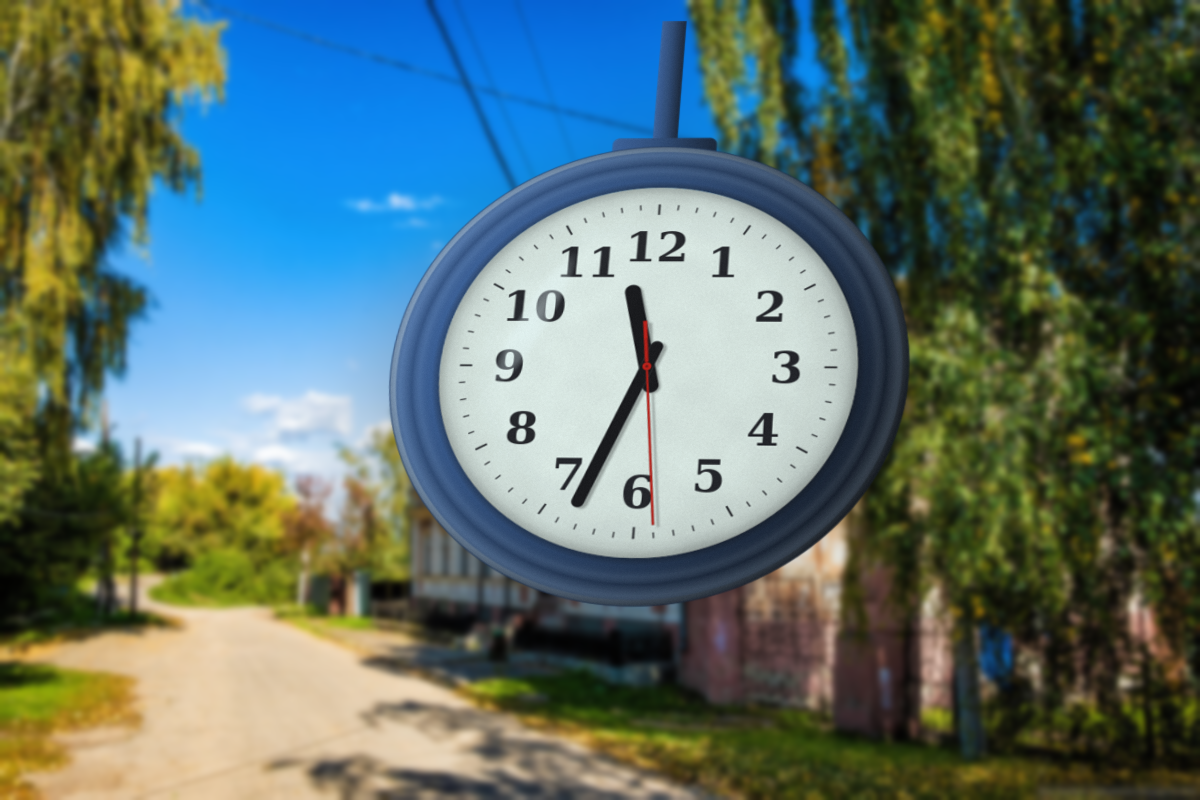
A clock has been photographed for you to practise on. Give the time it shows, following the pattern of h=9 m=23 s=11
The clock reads h=11 m=33 s=29
